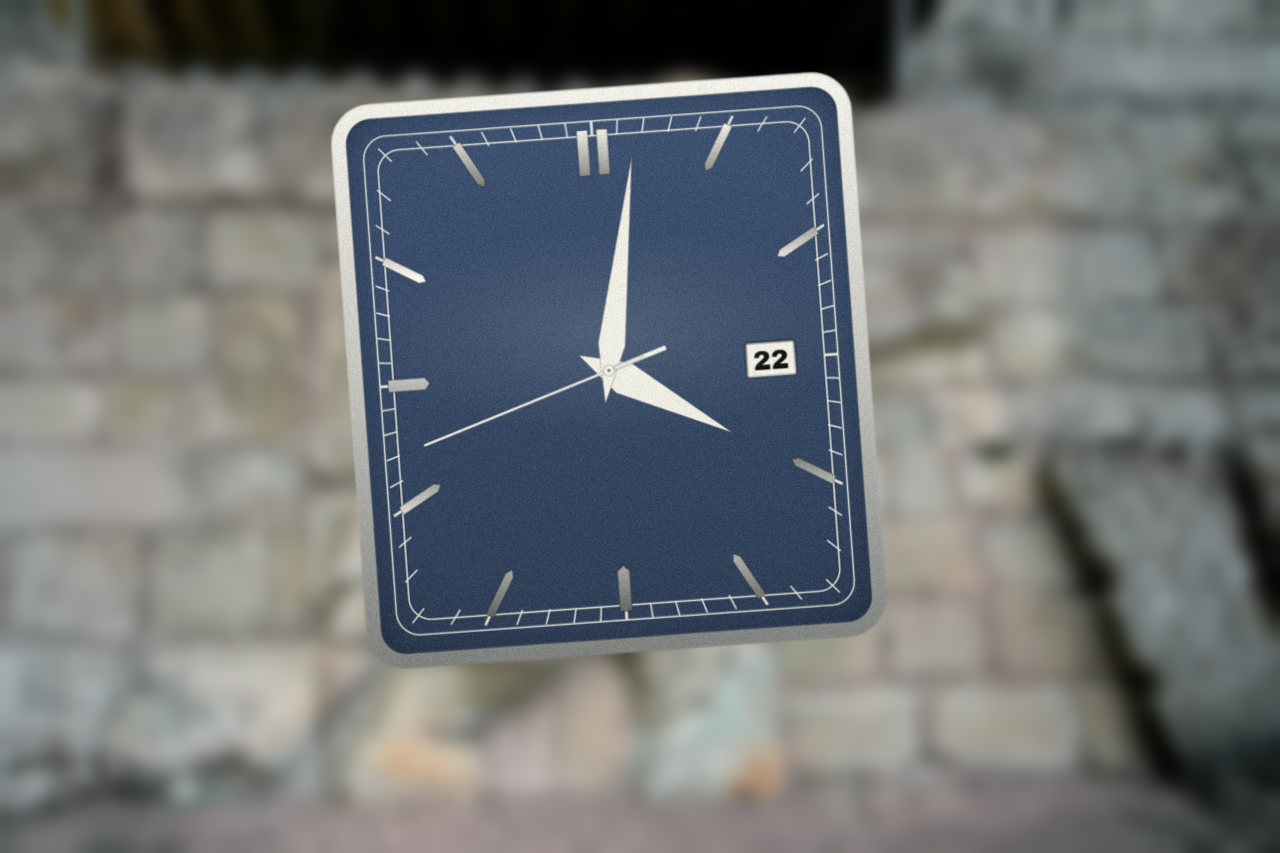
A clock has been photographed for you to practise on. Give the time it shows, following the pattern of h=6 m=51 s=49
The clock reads h=4 m=1 s=42
